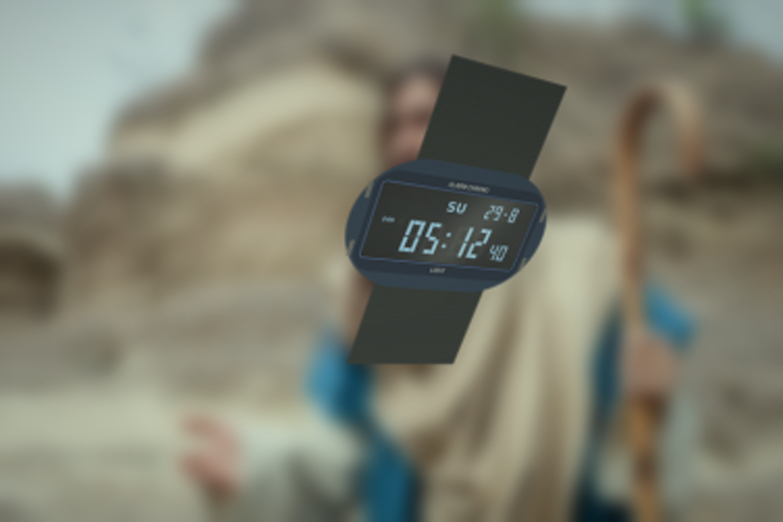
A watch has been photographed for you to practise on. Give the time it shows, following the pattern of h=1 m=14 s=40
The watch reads h=5 m=12 s=40
